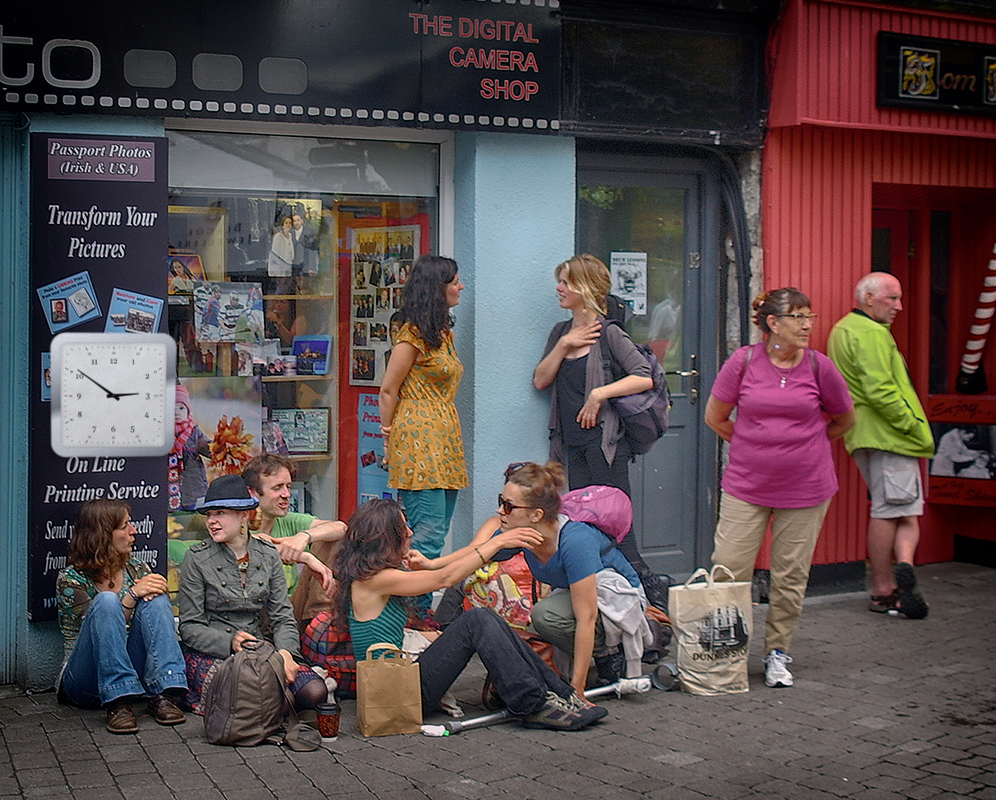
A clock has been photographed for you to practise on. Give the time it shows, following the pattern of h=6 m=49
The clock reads h=2 m=51
